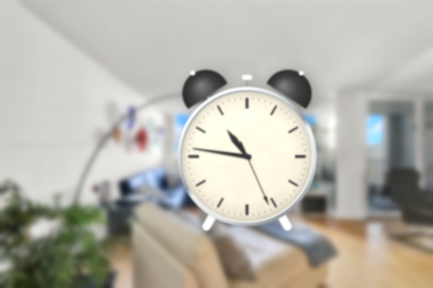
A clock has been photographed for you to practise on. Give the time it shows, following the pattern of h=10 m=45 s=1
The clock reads h=10 m=46 s=26
